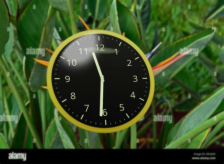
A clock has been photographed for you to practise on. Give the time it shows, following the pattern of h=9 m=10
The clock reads h=11 m=31
